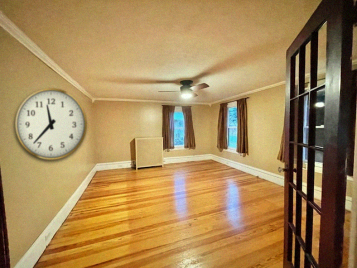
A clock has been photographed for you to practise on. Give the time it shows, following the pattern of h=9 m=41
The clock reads h=11 m=37
